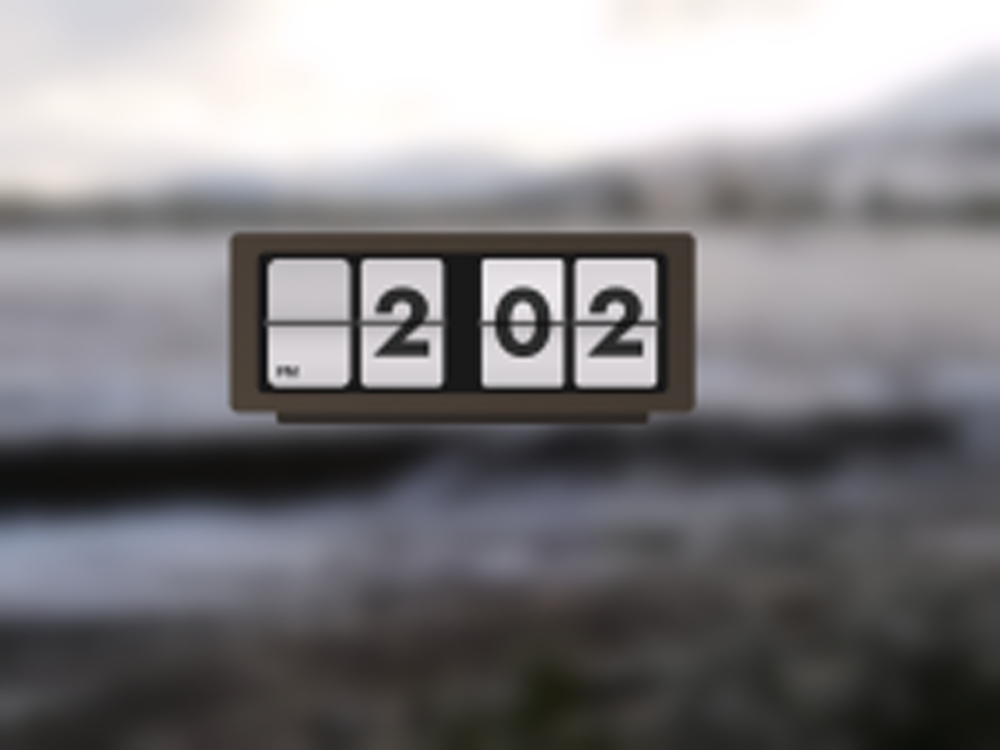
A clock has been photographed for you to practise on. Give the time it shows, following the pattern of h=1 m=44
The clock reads h=2 m=2
